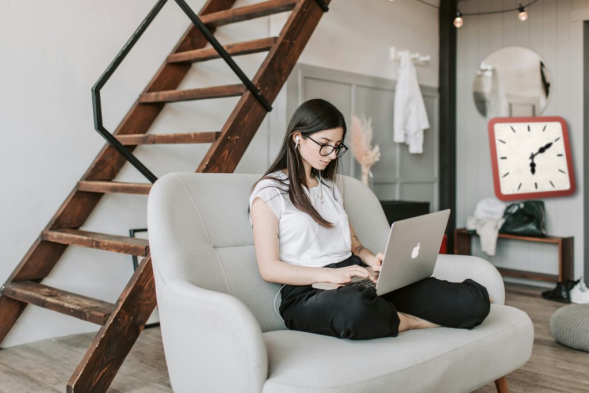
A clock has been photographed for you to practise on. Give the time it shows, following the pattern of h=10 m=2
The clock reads h=6 m=10
